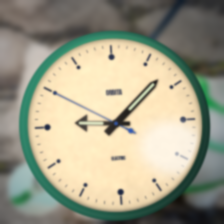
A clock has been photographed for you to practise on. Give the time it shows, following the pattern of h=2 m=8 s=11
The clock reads h=9 m=7 s=50
